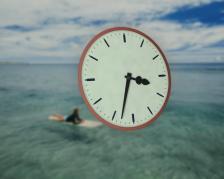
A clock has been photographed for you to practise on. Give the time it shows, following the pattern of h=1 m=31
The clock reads h=3 m=33
